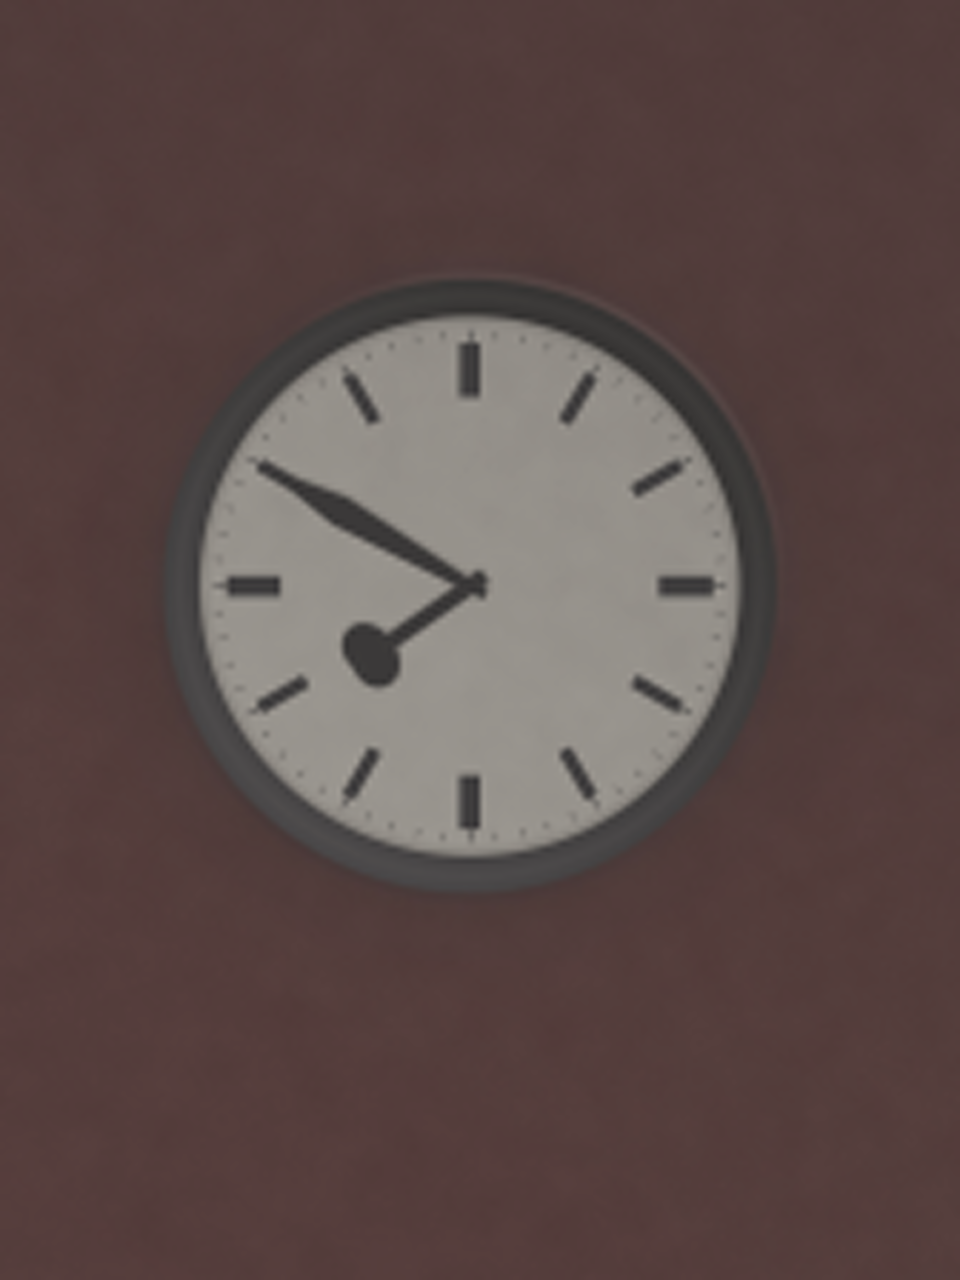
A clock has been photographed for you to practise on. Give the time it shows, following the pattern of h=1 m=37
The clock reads h=7 m=50
